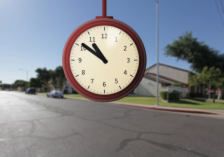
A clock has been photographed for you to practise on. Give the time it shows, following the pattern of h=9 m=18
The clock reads h=10 m=51
